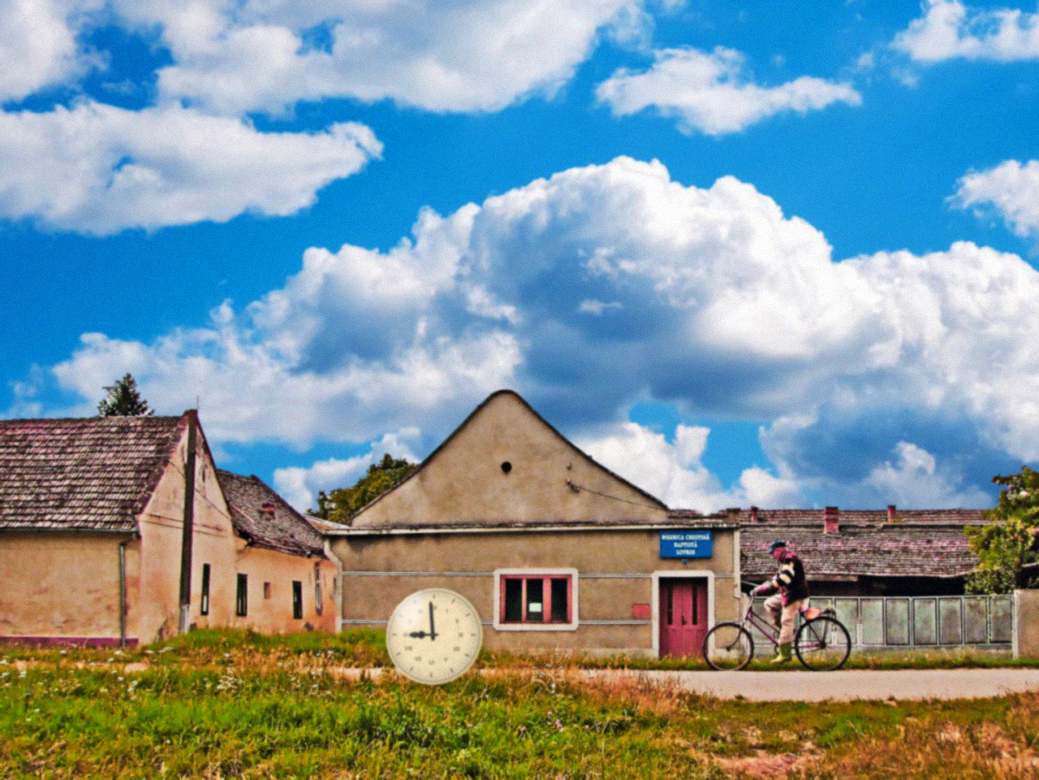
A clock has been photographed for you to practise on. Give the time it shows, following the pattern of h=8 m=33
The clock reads h=8 m=59
